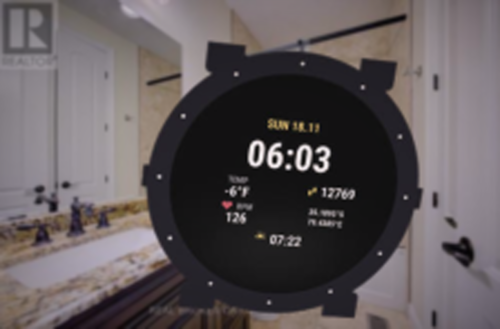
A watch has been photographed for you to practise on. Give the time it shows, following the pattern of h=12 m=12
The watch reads h=6 m=3
